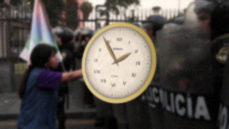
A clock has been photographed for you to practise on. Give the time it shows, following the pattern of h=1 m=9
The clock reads h=1 m=54
